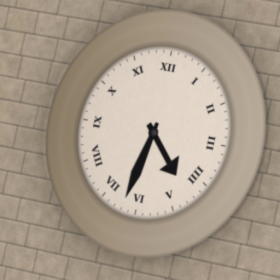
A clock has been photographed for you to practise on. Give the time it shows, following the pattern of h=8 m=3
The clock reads h=4 m=32
